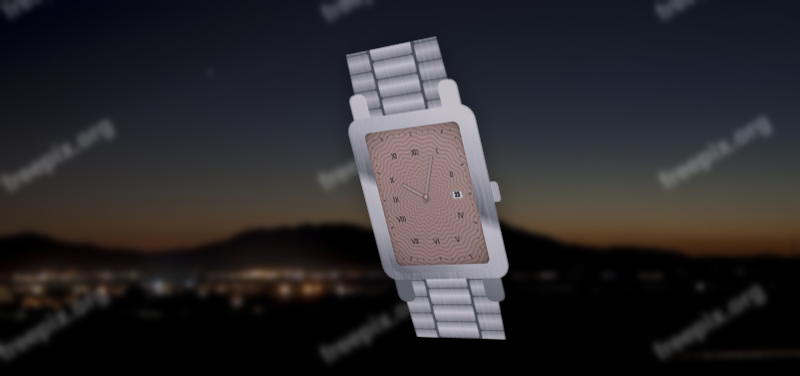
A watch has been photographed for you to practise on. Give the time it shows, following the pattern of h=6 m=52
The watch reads h=10 m=4
